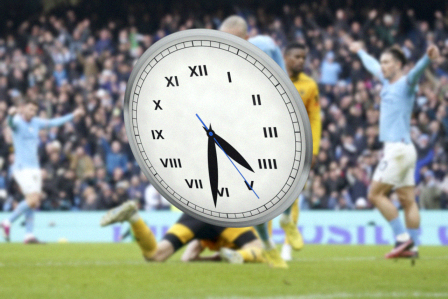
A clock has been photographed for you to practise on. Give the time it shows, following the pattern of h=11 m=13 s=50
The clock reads h=4 m=31 s=25
